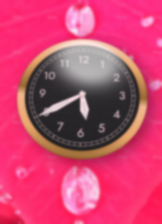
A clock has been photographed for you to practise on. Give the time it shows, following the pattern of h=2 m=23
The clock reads h=5 m=40
